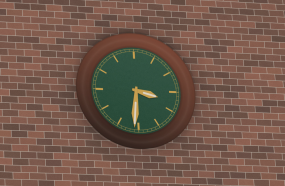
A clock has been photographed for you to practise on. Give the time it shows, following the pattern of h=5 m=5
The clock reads h=3 m=31
